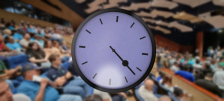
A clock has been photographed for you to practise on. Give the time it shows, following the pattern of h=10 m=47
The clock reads h=4 m=22
